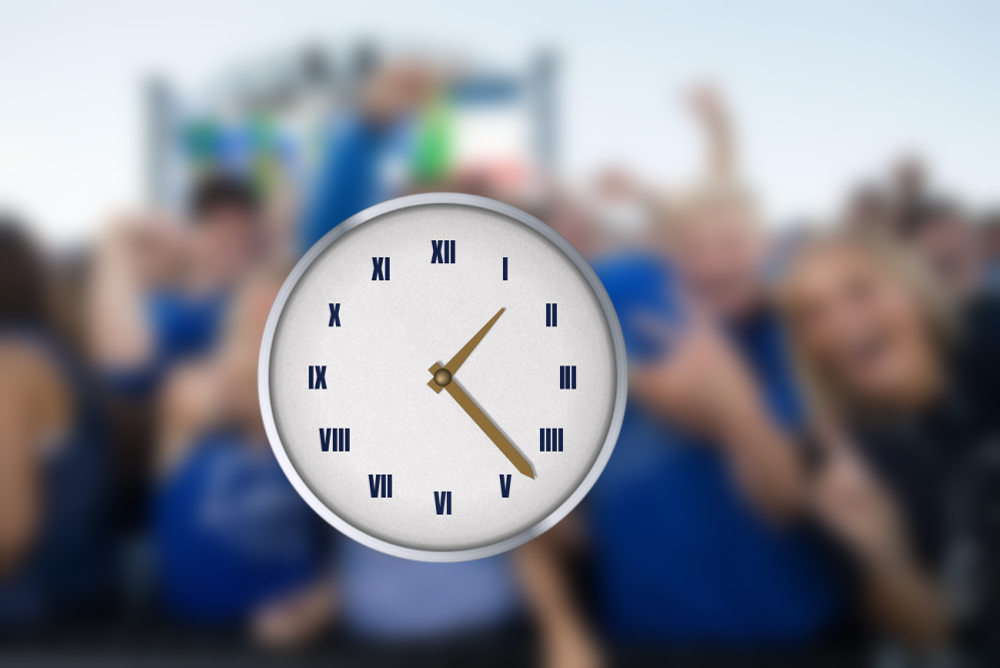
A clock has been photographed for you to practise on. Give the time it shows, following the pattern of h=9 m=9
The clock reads h=1 m=23
